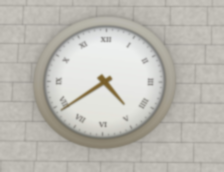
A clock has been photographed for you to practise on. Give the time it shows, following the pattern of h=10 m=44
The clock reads h=4 m=39
